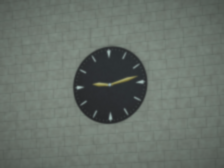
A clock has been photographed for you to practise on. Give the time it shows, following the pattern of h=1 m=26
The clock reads h=9 m=13
